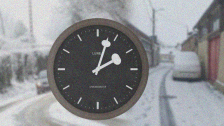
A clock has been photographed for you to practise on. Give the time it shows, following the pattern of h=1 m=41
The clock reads h=2 m=3
